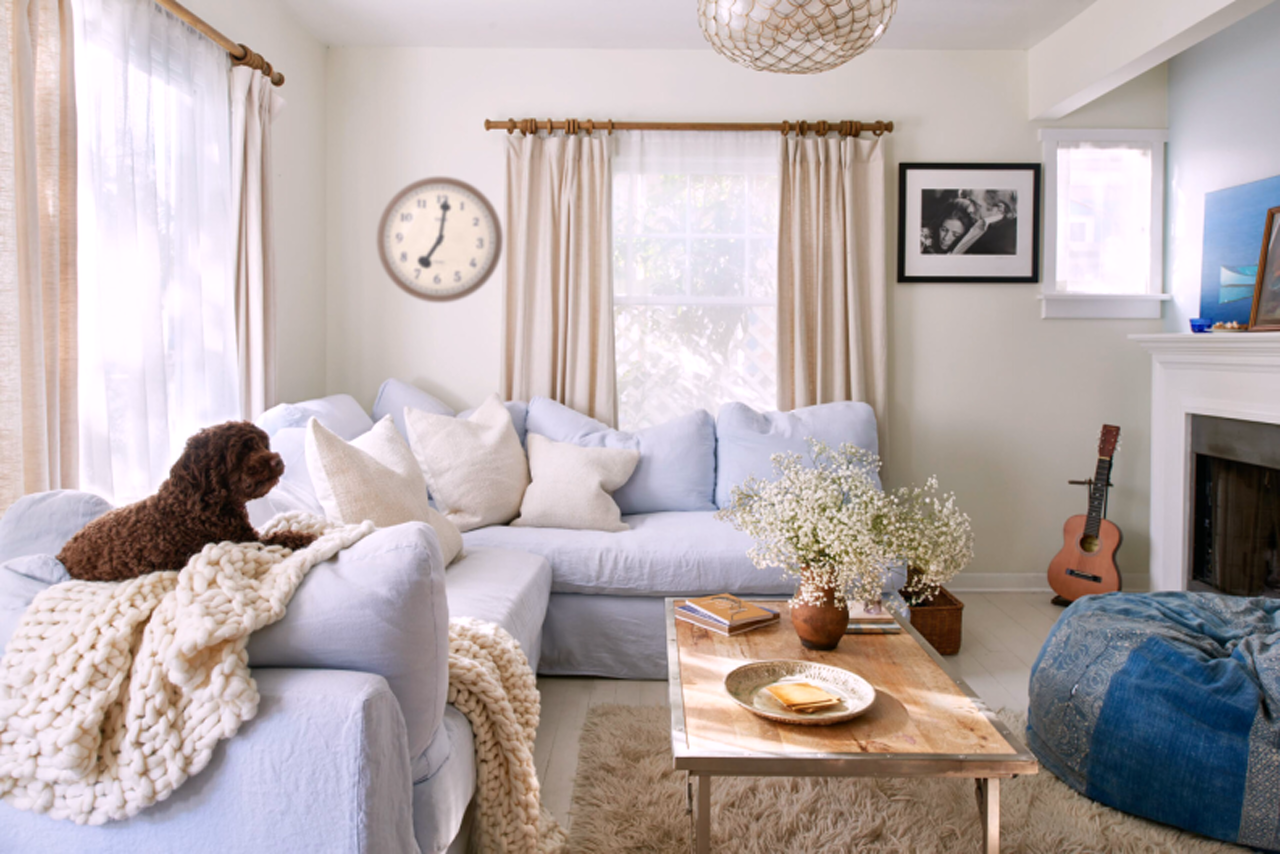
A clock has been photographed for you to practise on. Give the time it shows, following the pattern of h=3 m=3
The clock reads h=7 m=1
